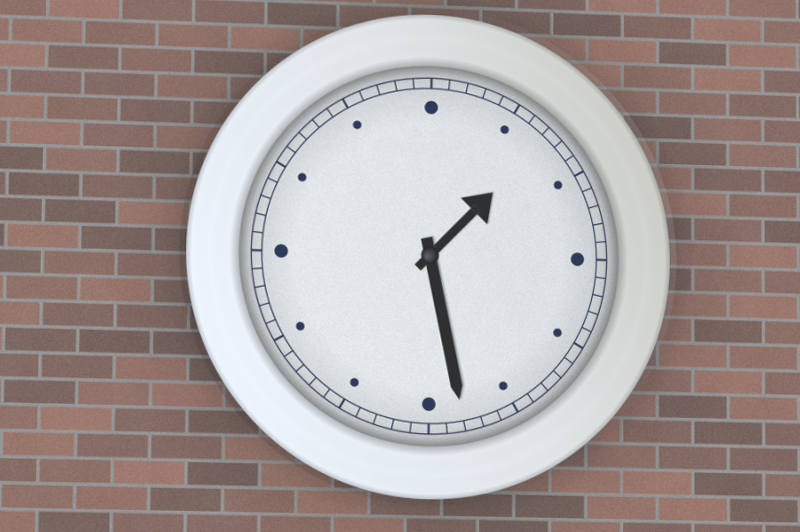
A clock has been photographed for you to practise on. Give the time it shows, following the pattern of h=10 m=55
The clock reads h=1 m=28
